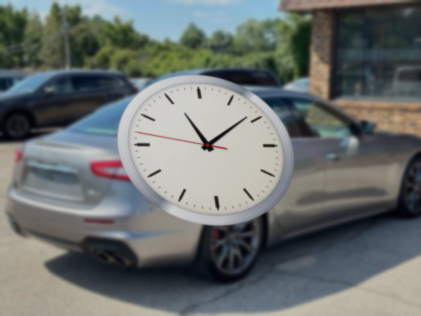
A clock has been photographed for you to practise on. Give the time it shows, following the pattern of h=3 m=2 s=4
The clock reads h=11 m=8 s=47
